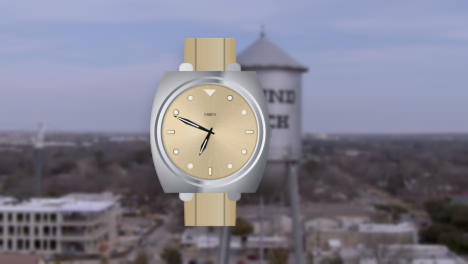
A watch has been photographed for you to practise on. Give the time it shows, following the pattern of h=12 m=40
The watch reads h=6 m=49
